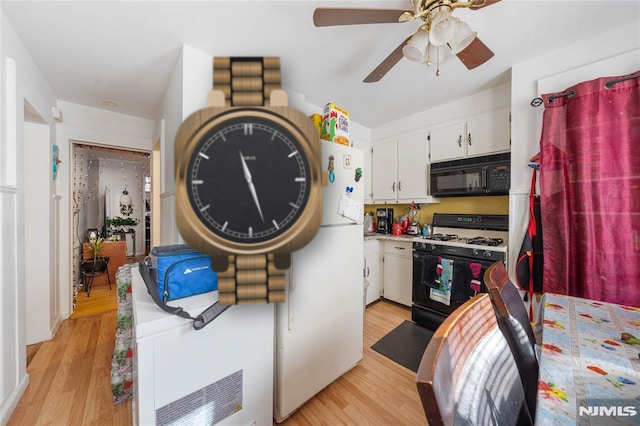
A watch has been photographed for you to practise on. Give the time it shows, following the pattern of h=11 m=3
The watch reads h=11 m=27
